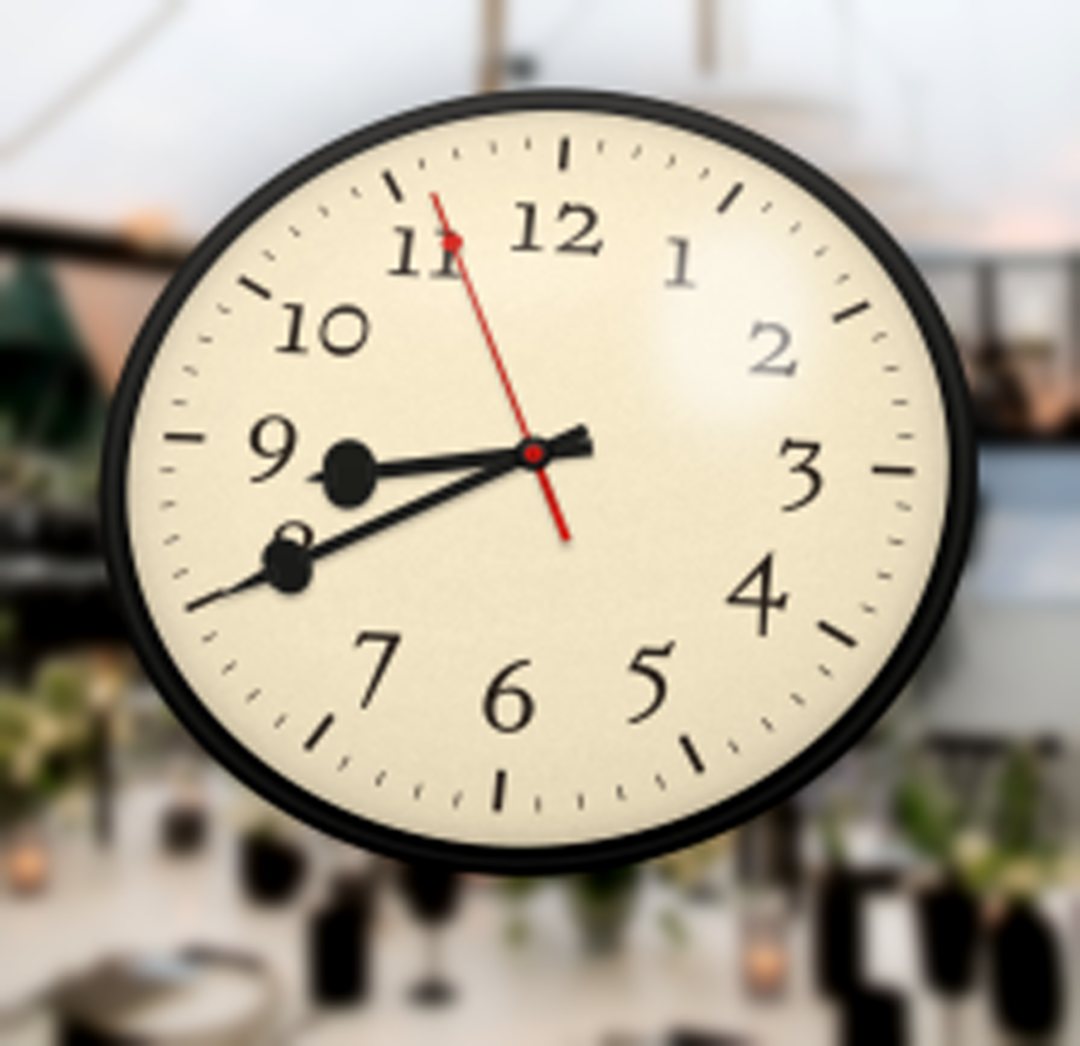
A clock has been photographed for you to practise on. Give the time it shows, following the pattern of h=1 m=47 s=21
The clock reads h=8 m=39 s=56
